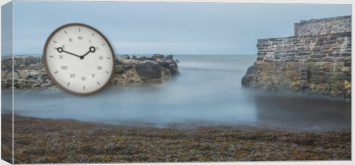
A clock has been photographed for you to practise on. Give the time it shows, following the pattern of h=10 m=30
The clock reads h=1 m=48
